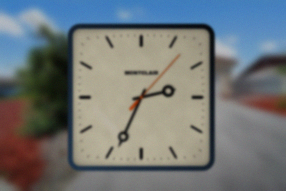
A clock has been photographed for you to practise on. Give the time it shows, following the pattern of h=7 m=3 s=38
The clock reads h=2 m=34 s=7
